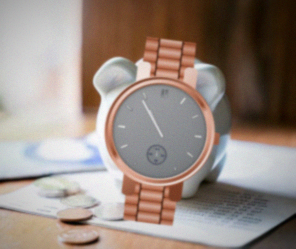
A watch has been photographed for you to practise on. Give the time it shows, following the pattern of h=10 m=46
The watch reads h=10 m=54
